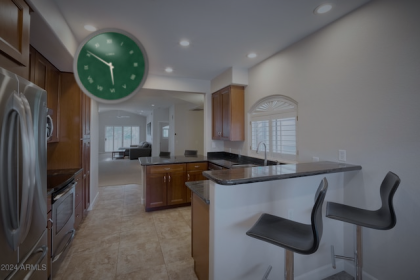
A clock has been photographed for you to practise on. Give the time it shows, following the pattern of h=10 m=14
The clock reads h=5 m=51
